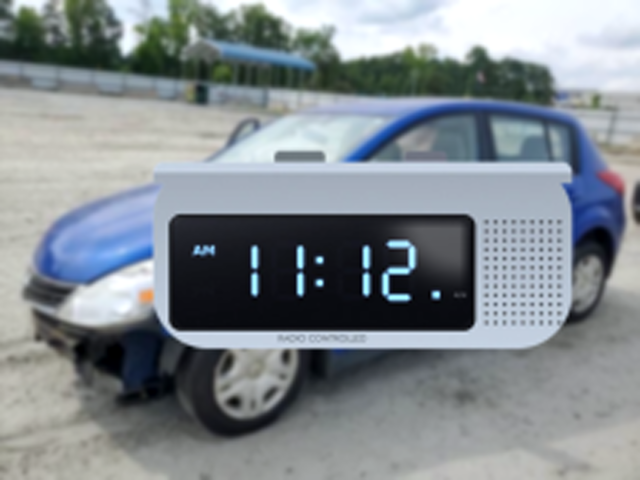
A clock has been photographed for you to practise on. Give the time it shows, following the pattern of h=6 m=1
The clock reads h=11 m=12
